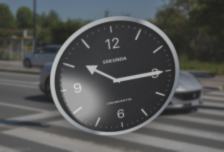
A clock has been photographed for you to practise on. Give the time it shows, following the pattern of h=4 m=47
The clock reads h=10 m=15
